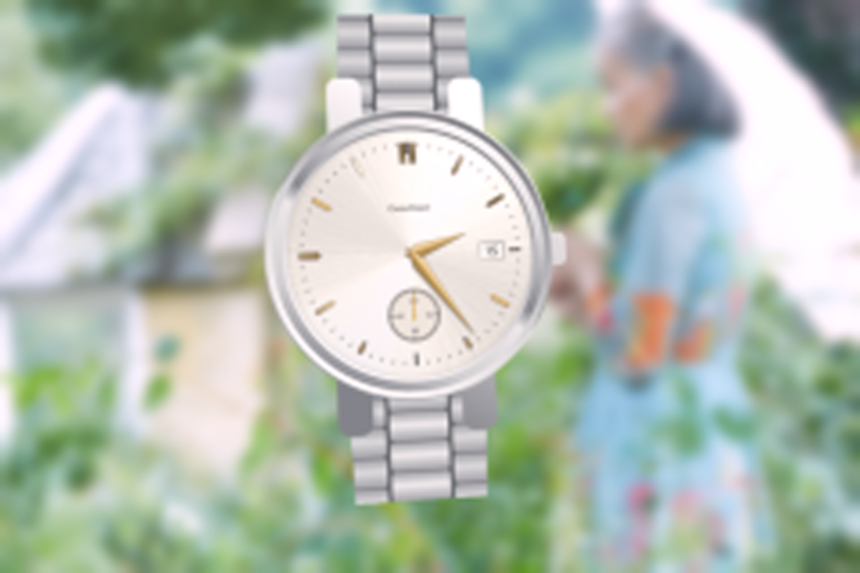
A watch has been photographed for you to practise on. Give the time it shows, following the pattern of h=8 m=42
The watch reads h=2 m=24
